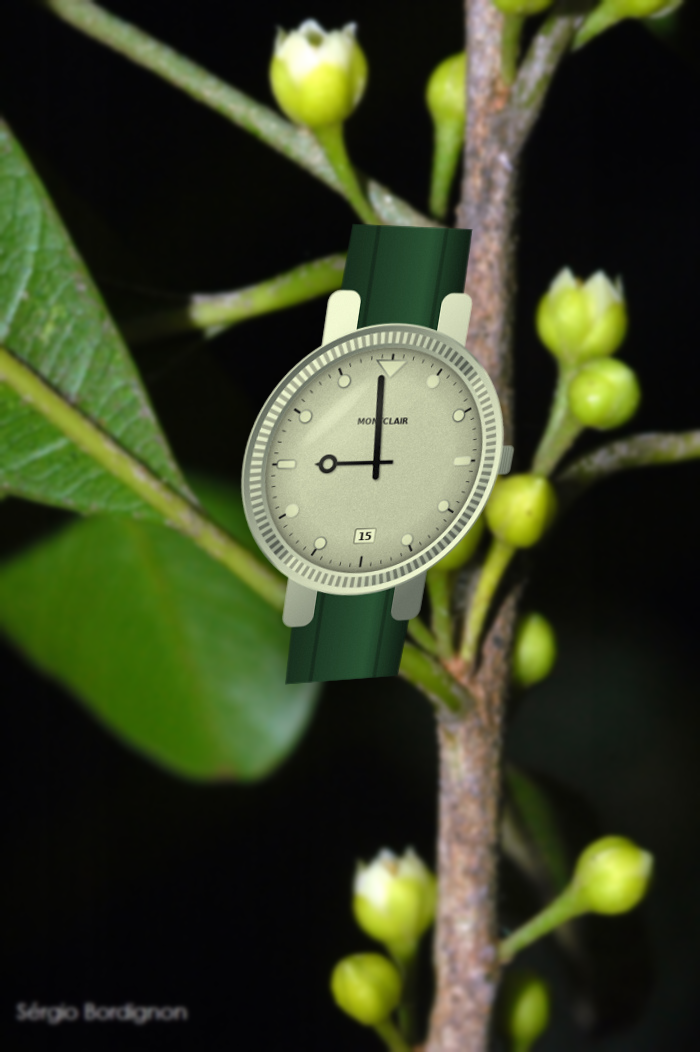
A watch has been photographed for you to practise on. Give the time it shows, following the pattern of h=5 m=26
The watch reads h=8 m=59
